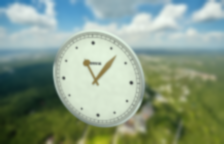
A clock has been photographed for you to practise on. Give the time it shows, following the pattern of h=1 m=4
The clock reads h=11 m=7
